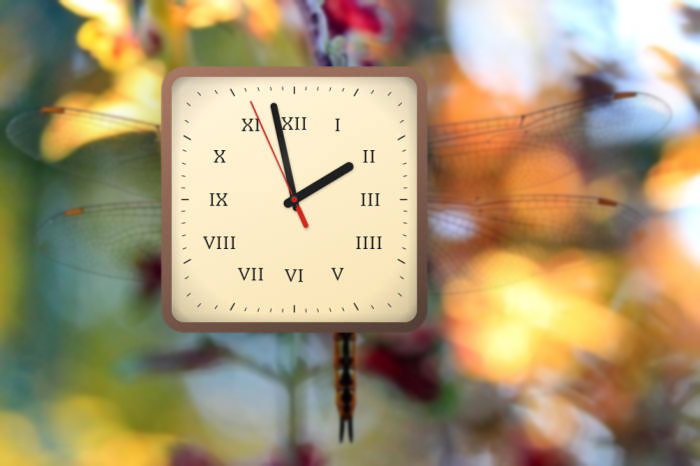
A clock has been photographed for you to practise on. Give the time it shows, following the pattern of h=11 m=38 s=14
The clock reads h=1 m=57 s=56
